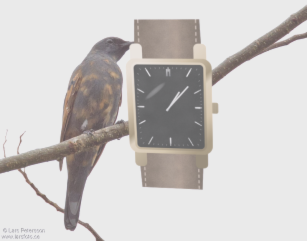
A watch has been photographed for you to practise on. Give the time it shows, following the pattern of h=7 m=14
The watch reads h=1 m=7
